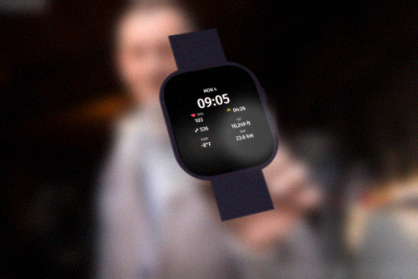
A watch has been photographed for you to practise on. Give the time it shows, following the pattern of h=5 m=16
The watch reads h=9 m=5
